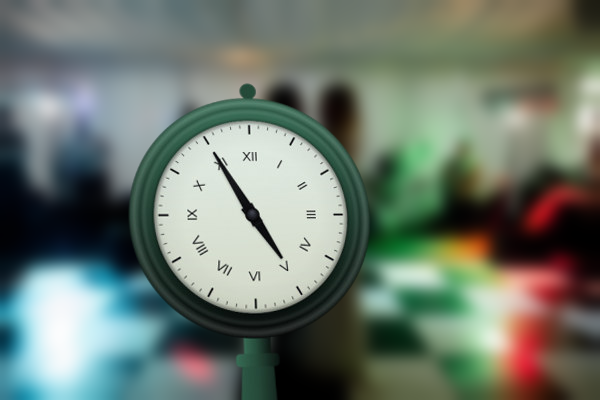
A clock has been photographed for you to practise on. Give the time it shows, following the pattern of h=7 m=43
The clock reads h=4 m=55
